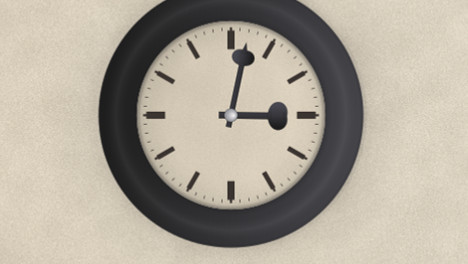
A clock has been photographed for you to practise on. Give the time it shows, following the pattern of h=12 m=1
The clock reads h=3 m=2
